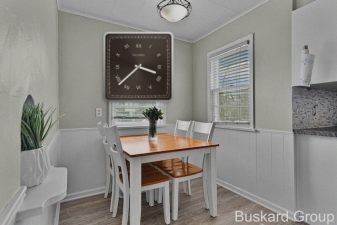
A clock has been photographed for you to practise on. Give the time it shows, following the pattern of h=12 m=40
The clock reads h=3 m=38
